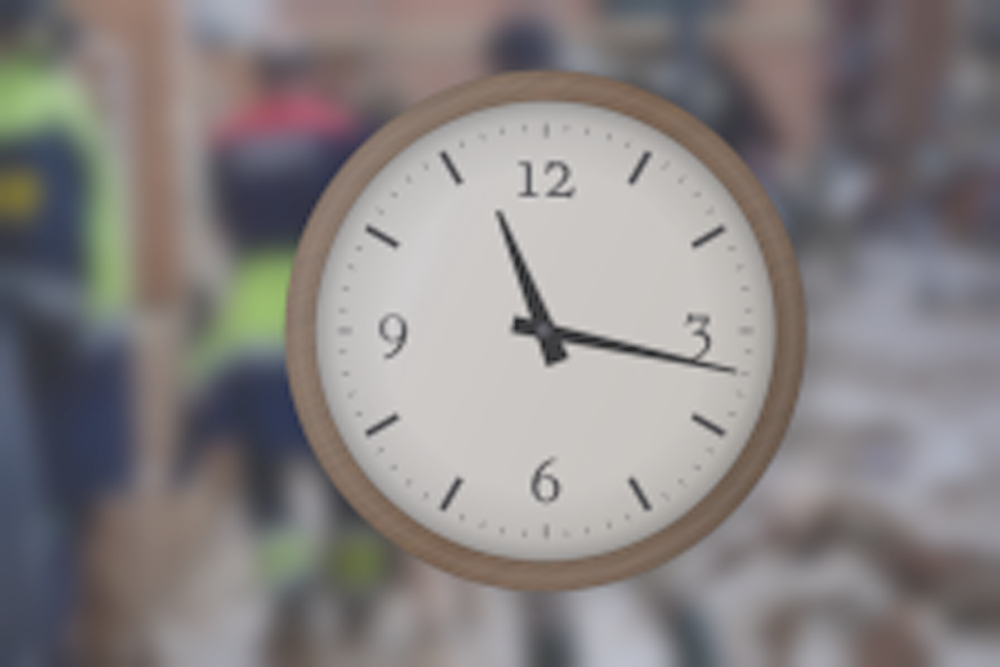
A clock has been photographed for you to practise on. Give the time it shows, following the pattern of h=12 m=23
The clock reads h=11 m=17
